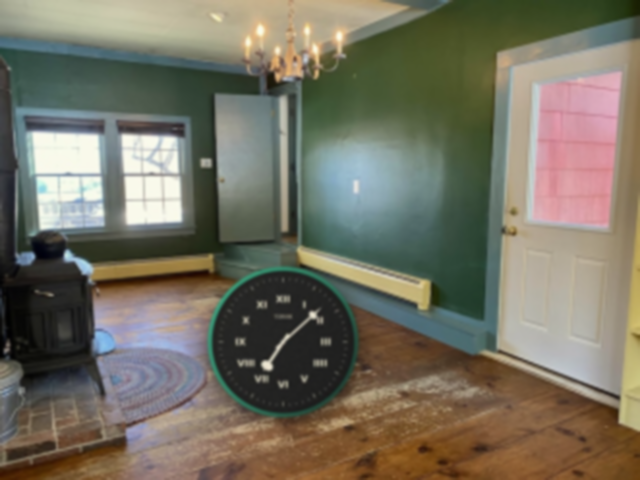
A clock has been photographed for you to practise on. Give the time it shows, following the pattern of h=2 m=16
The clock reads h=7 m=8
